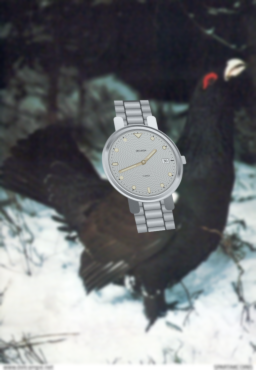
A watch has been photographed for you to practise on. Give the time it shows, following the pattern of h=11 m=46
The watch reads h=1 m=42
